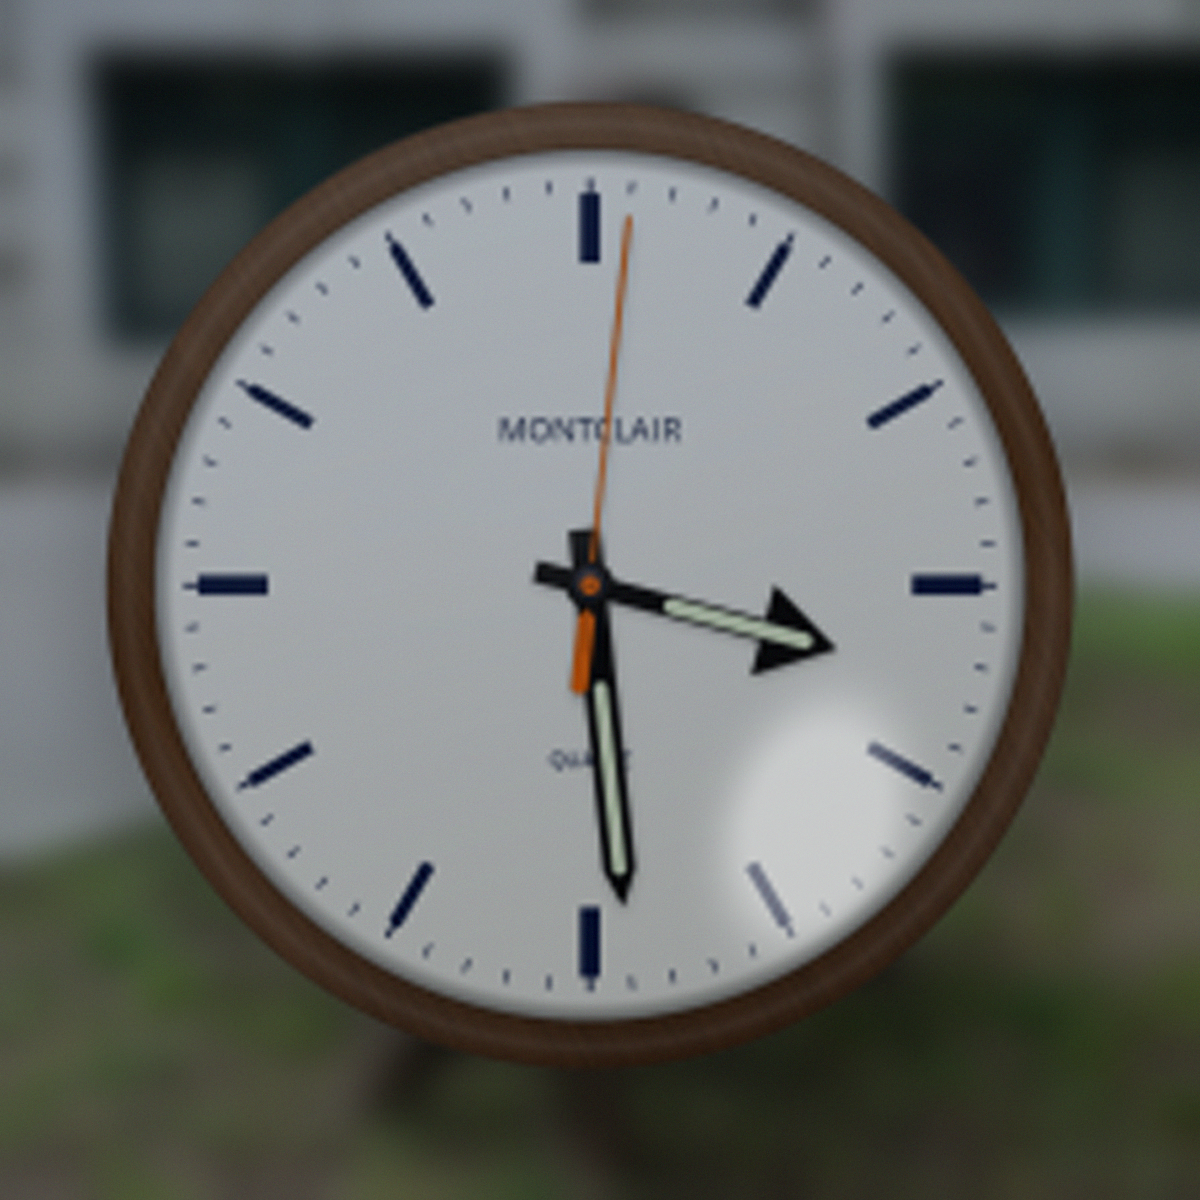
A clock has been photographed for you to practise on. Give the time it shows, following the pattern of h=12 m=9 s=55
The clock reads h=3 m=29 s=1
